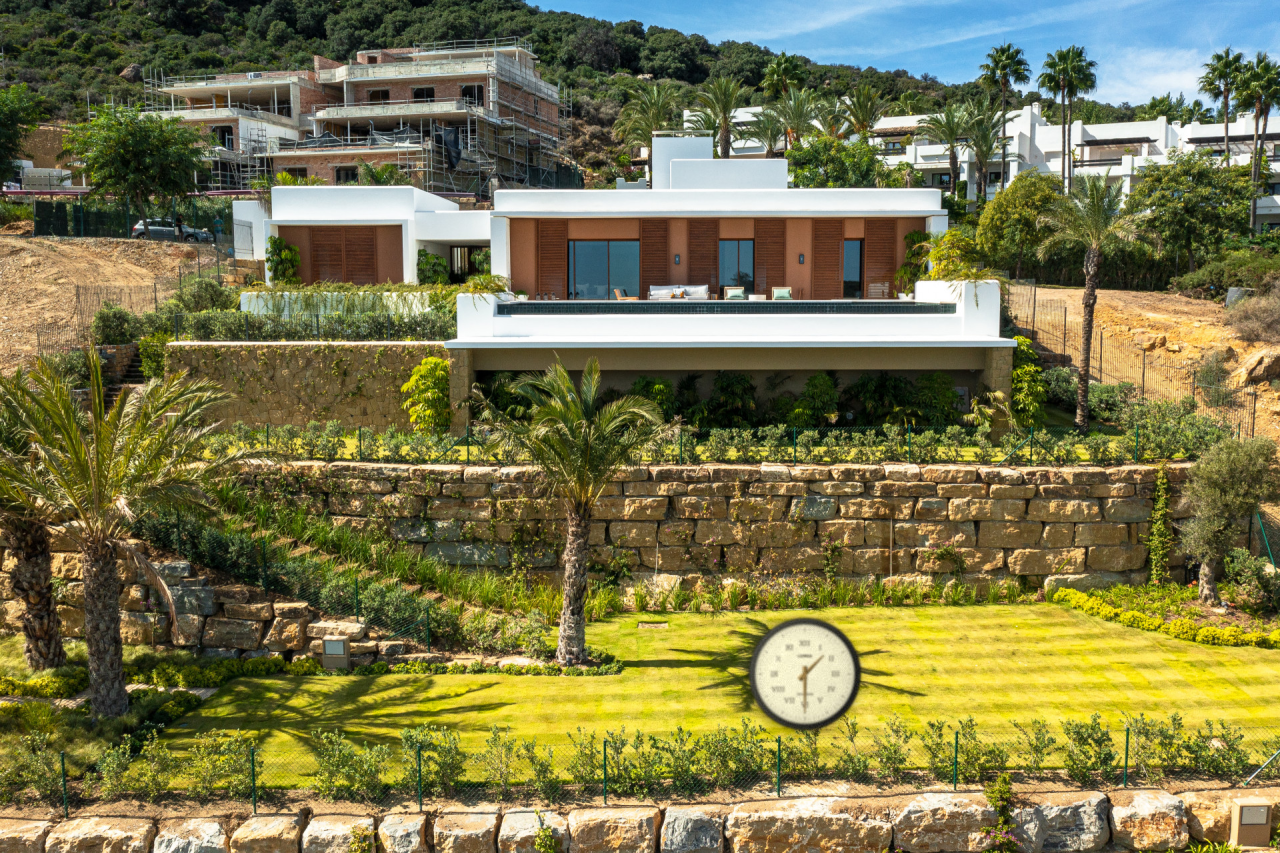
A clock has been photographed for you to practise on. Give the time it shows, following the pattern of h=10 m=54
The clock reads h=1 m=30
